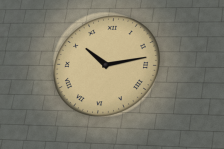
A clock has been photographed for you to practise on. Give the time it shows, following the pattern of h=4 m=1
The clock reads h=10 m=13
